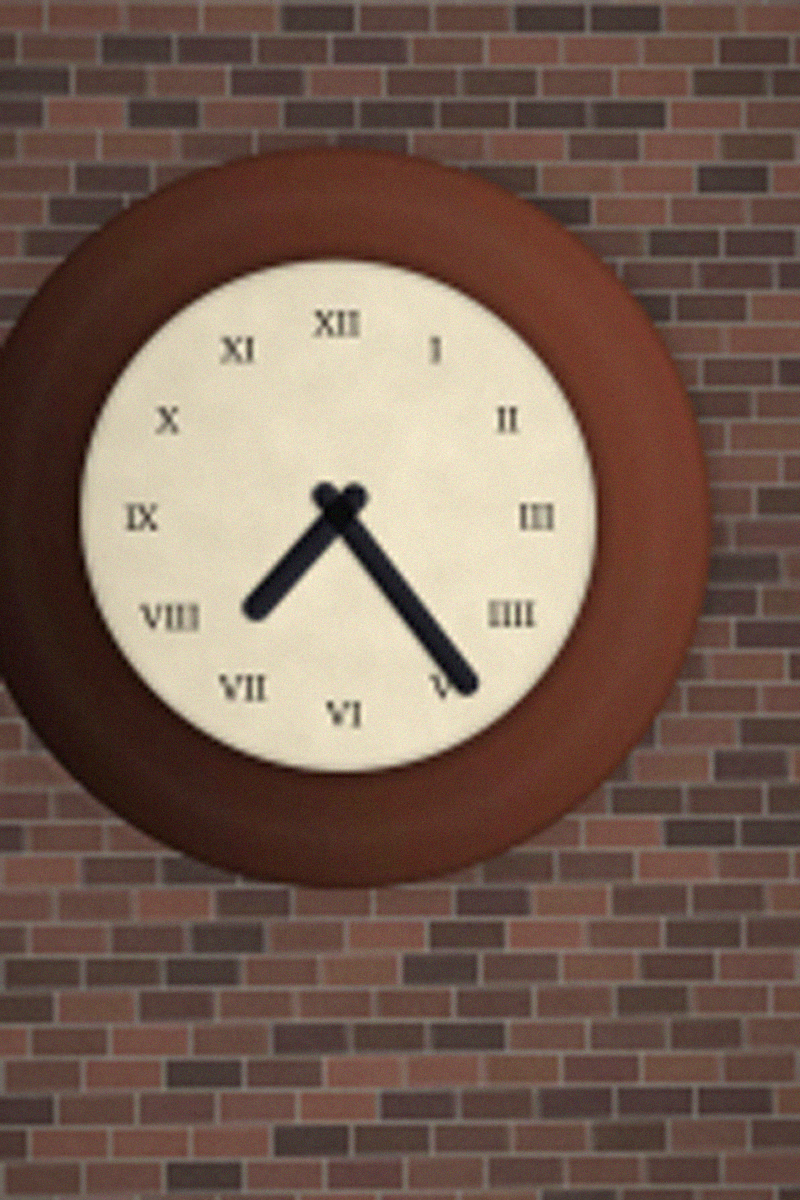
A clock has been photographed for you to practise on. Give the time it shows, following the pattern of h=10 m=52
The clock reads h=7 m=24
